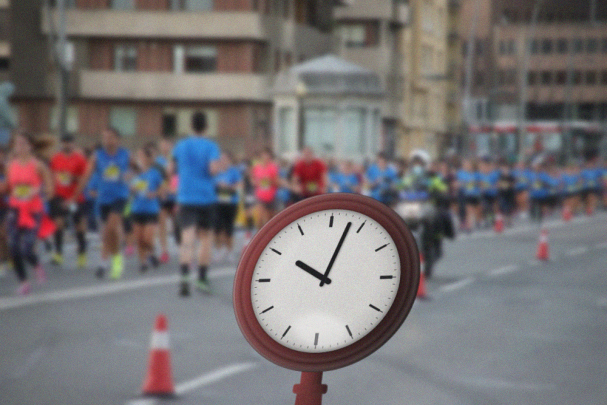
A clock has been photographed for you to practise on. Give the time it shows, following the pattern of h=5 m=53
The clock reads h=10 m=3
